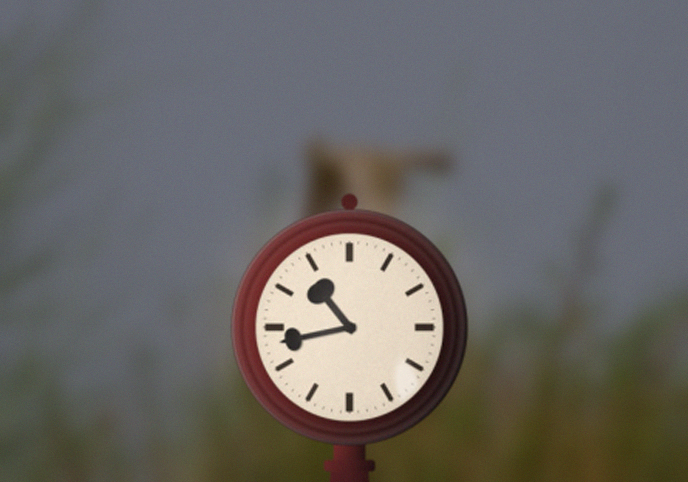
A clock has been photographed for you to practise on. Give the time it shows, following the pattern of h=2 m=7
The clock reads h=10 m=43
